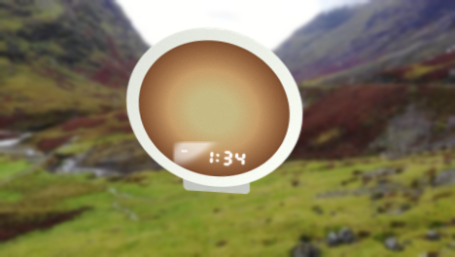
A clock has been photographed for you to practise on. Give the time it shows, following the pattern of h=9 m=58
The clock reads h=1 m=34
